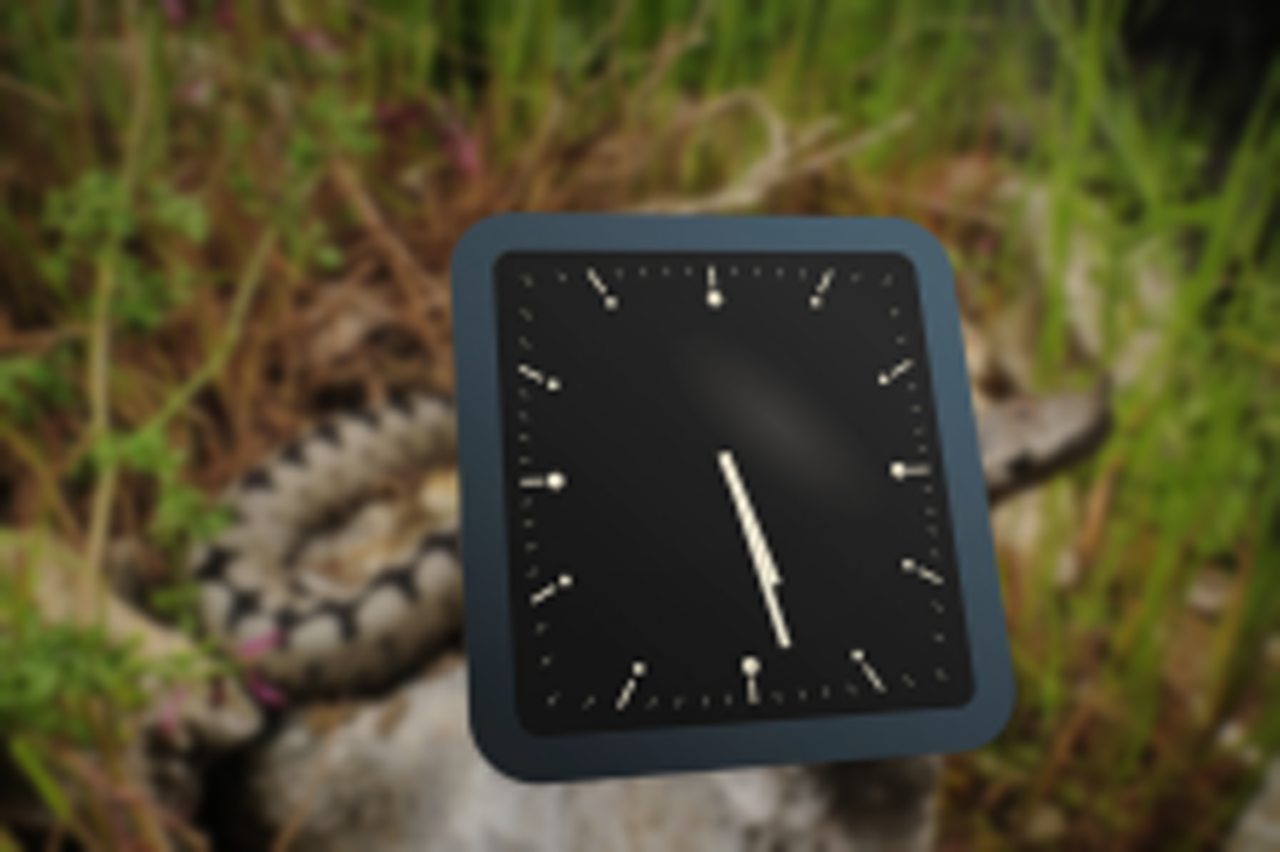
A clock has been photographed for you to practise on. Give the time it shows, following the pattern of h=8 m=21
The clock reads h=5 m=28
